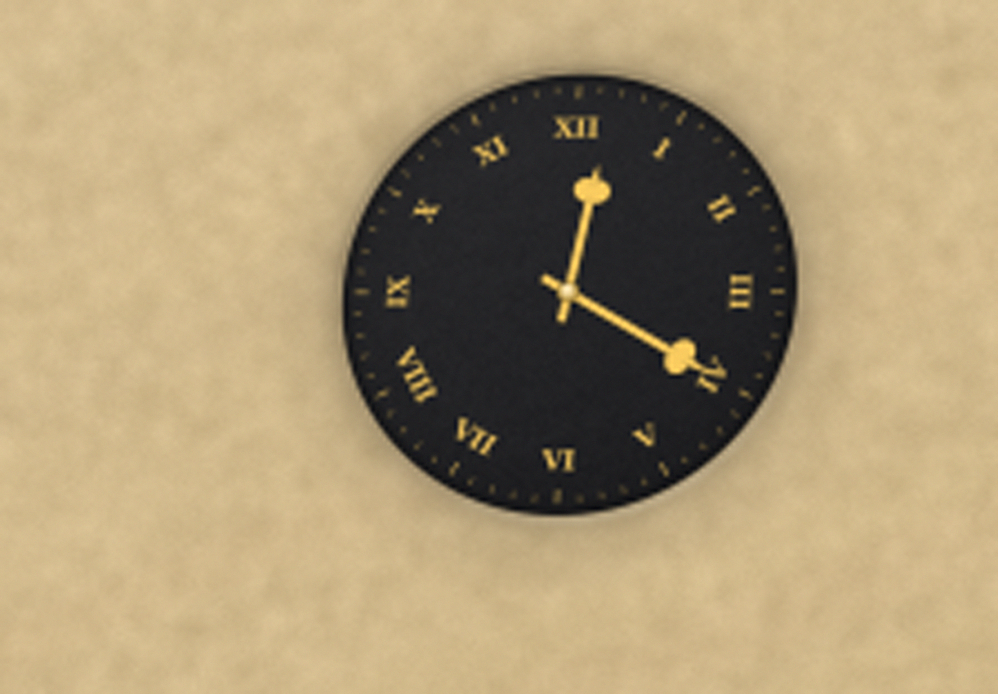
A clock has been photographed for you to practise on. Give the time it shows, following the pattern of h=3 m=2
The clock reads h=12 m=20
